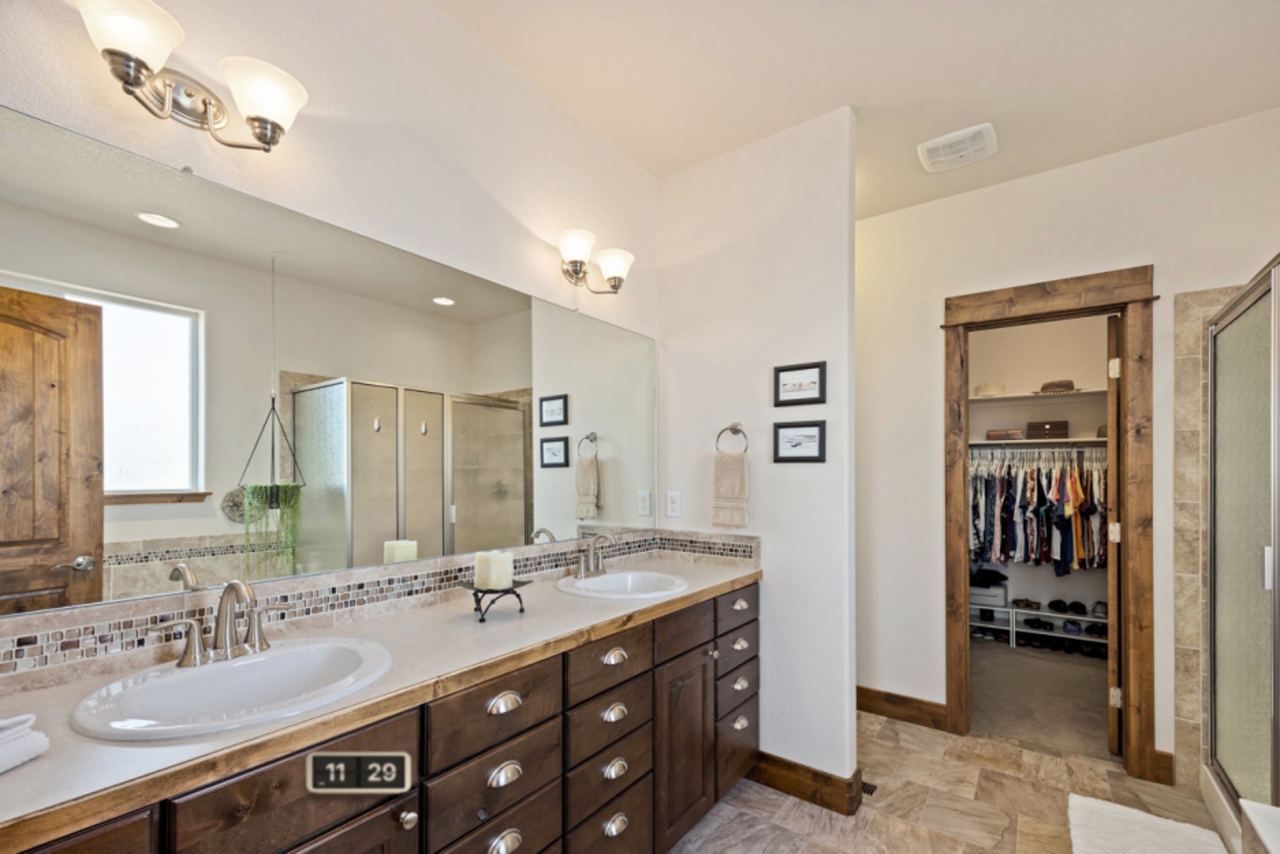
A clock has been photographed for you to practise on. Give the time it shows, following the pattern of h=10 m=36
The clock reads h=11 m=29
